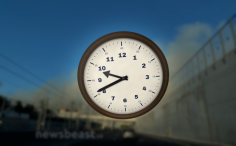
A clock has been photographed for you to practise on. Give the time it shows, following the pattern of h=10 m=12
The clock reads h=9 m=41
